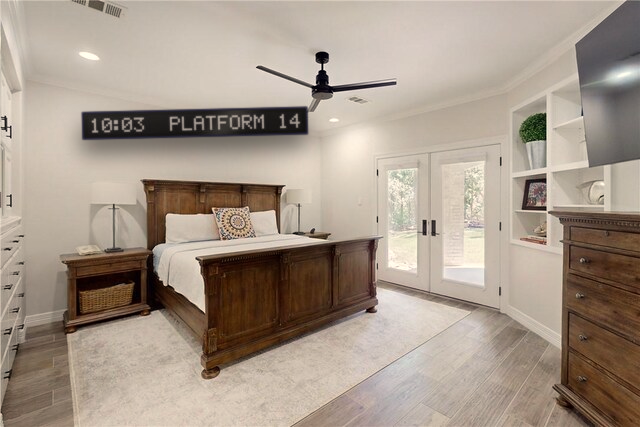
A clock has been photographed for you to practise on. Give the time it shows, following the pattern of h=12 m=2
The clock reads h=10 m=3
